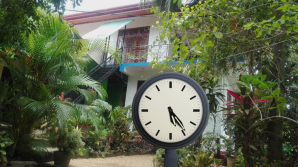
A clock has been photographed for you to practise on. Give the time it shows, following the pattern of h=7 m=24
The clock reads h=5 m=24
